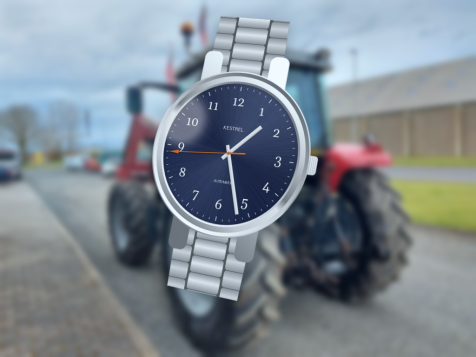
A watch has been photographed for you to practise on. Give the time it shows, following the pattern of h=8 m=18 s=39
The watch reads h=1 m=26 s=44
